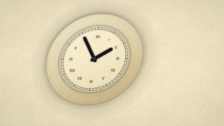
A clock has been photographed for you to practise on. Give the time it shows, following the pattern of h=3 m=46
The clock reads h=1 m=55
